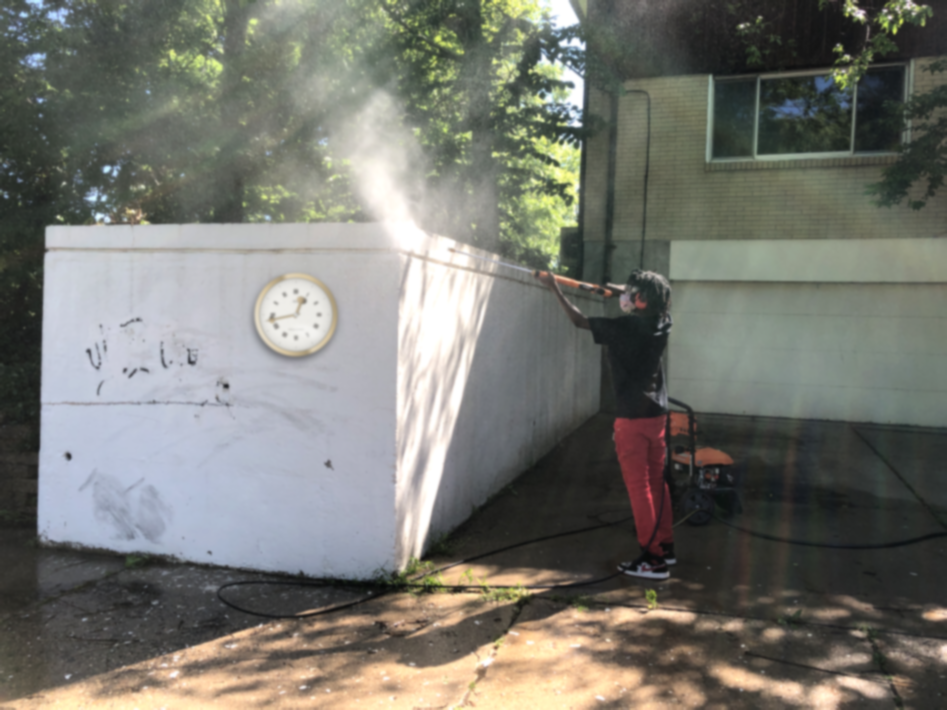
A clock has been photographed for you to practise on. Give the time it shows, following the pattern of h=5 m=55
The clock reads h=12 m=43
